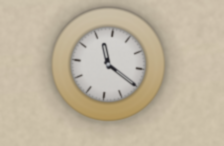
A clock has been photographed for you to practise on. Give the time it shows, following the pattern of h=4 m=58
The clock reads h=11 m=20
